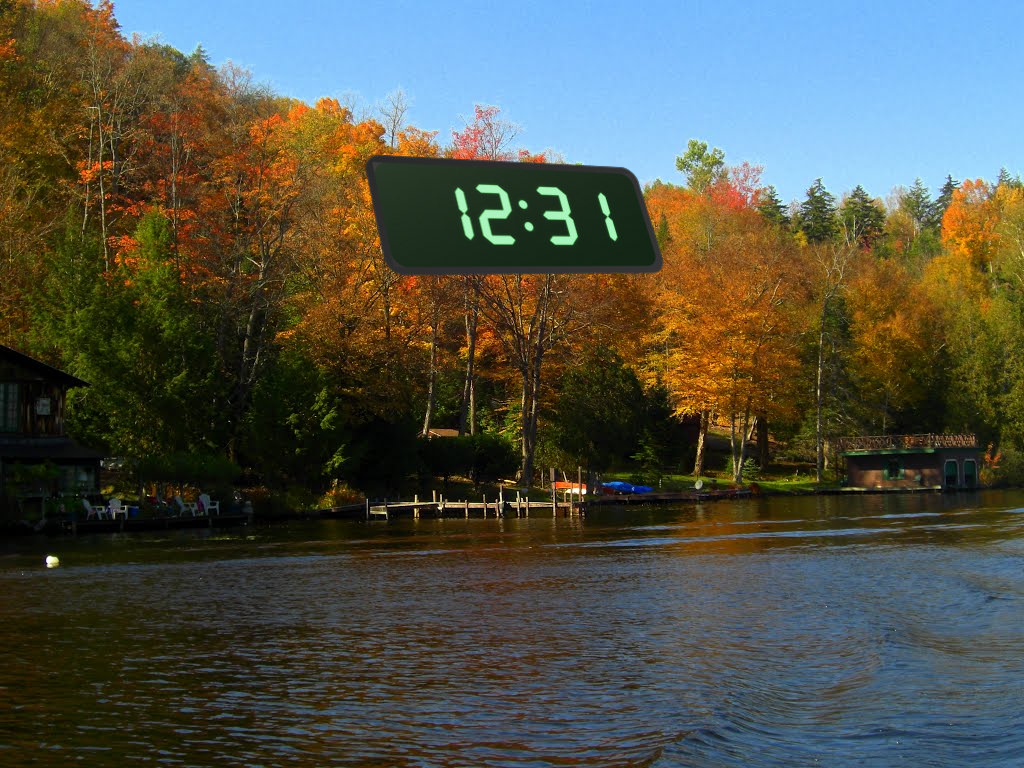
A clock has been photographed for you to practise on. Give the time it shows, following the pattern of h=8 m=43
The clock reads h=12 m=31
